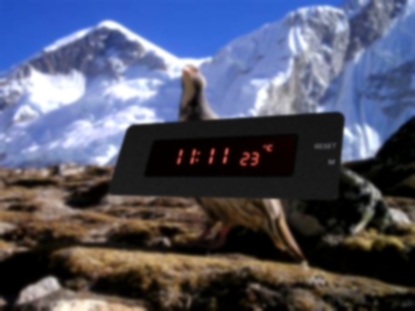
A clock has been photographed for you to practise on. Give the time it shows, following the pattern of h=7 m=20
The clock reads h=11 m=11
